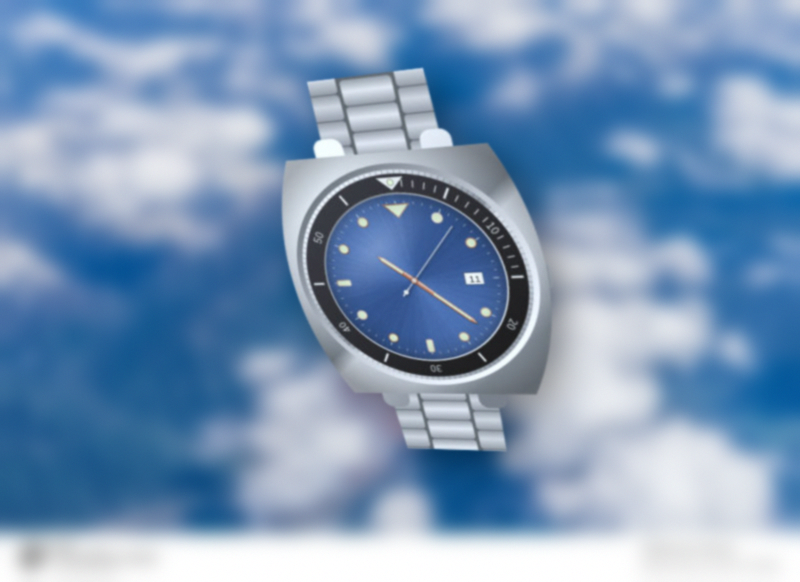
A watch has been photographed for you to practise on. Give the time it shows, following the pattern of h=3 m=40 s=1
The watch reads h=10 m=22 s=7
